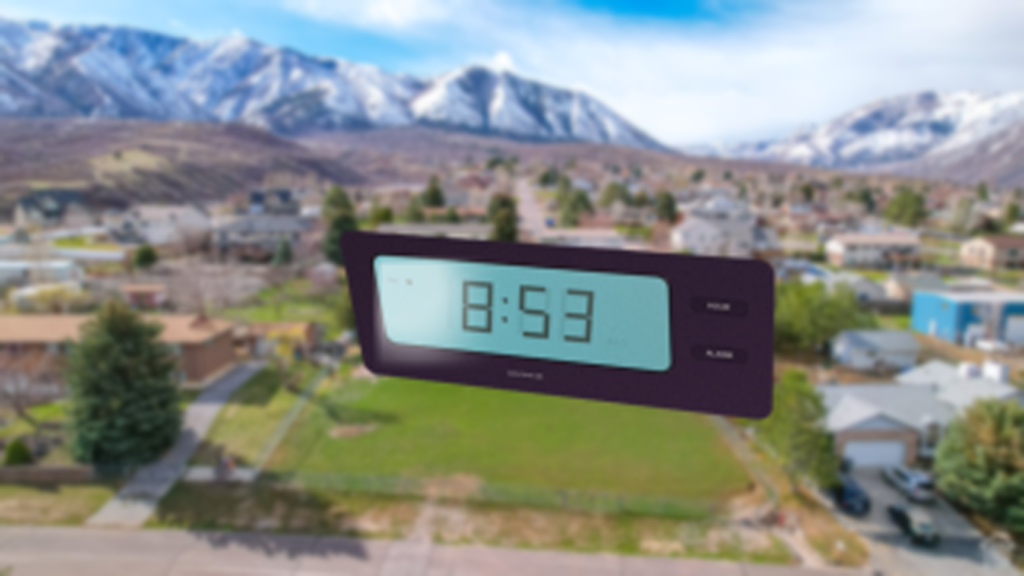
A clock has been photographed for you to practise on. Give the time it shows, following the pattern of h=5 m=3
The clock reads h=8 m=53
